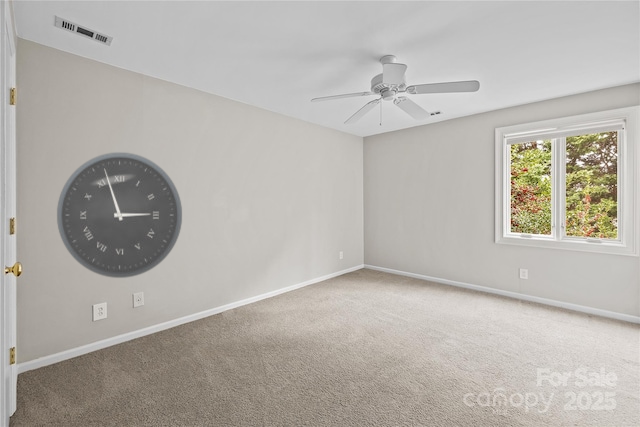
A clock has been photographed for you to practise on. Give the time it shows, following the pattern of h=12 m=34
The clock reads h=2 m=57
